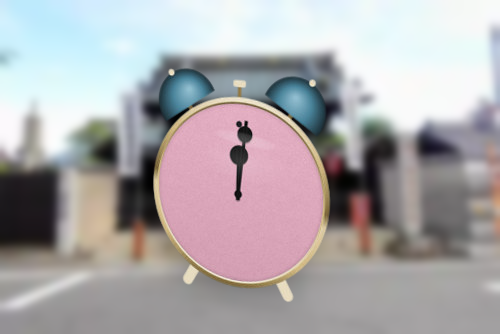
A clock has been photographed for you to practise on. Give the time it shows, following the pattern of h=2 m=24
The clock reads h=12 m=1
